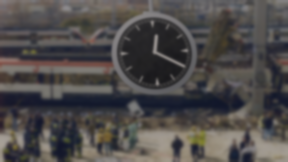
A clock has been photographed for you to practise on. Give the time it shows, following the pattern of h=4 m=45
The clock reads h=12 m=20
